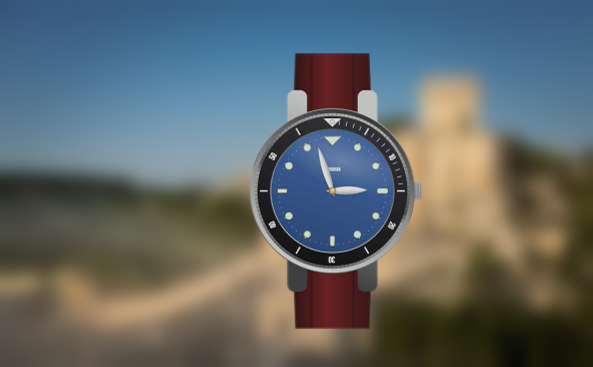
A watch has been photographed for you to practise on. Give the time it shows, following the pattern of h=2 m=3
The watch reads h=2 m=57
